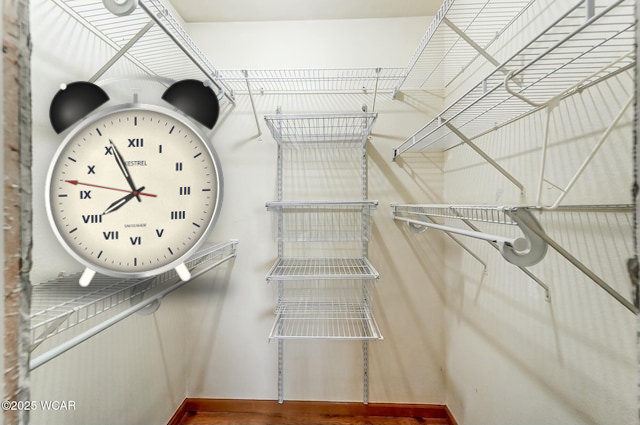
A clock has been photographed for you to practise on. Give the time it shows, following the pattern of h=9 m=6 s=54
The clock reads h=7 m=55 s=47
